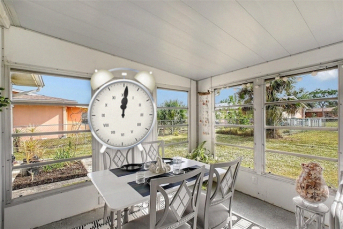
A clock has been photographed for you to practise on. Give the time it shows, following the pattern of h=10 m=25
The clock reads h=12 m=1
